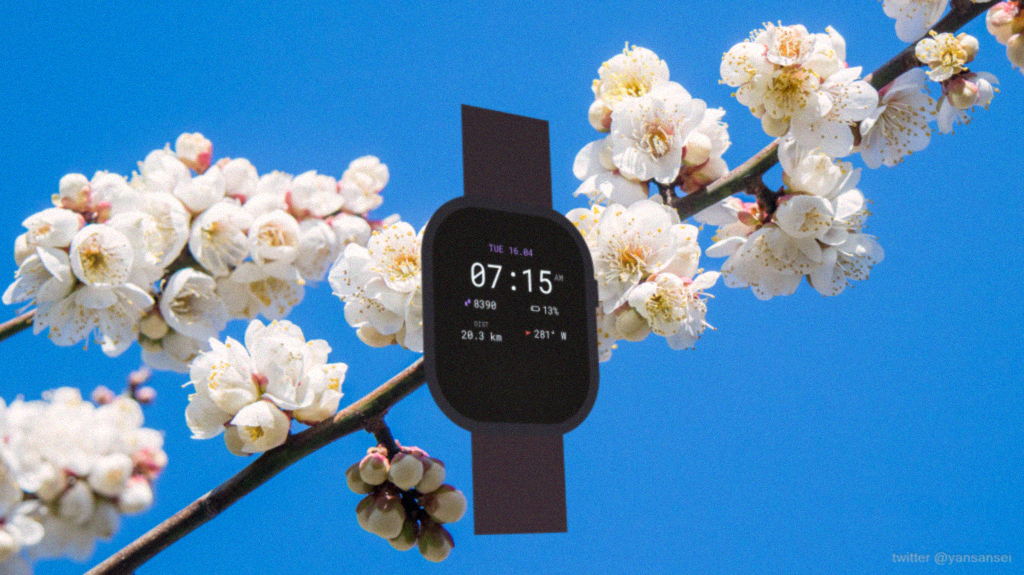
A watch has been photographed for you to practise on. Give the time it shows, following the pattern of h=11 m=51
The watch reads h=7 m=15
